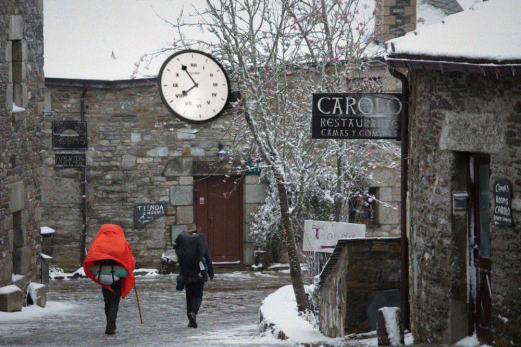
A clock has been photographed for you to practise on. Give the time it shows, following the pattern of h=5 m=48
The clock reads h=7 m=55
